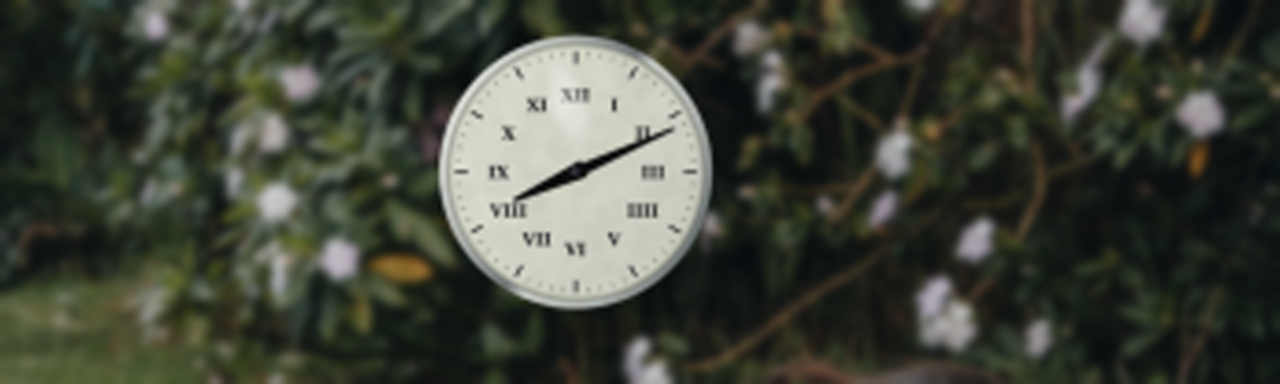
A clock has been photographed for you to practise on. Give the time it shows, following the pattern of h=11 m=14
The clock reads h=8 m=11
